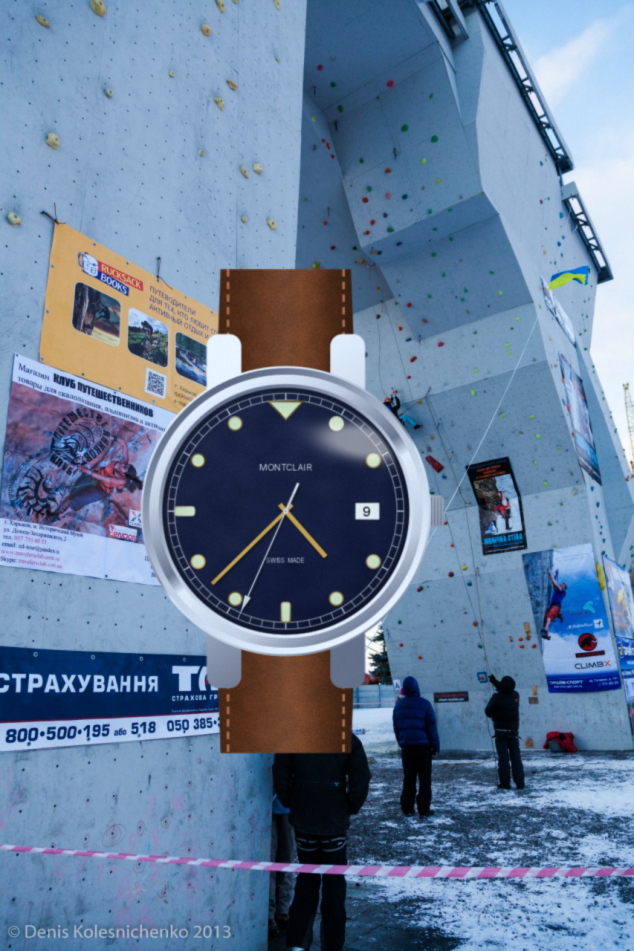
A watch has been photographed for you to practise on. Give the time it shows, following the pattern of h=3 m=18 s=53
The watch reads h=4 m=37 s=34
